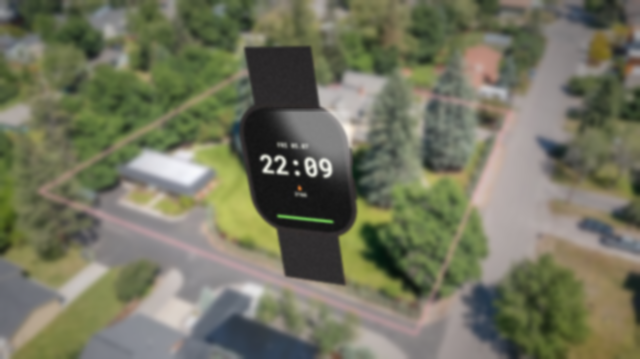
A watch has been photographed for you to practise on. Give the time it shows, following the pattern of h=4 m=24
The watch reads h=22 m=9
